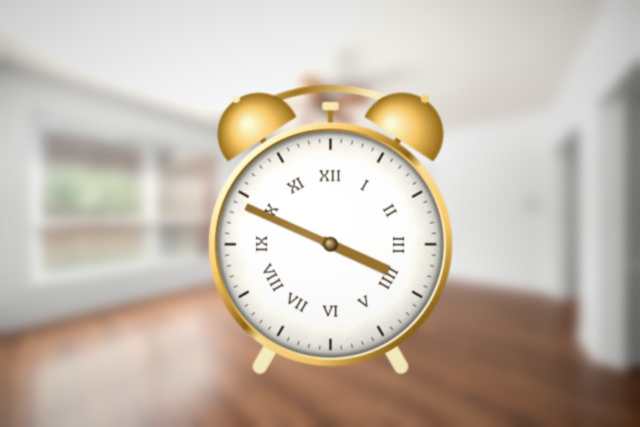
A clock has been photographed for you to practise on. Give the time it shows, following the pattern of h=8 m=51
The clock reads h=3 m=49
